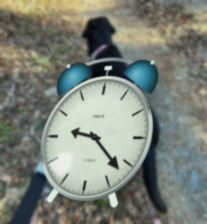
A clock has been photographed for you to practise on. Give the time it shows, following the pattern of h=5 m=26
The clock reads h=9 m=22
